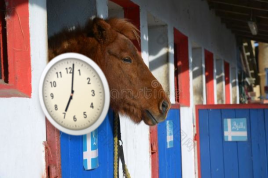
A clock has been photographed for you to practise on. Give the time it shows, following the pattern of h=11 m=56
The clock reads h=7 m=2
